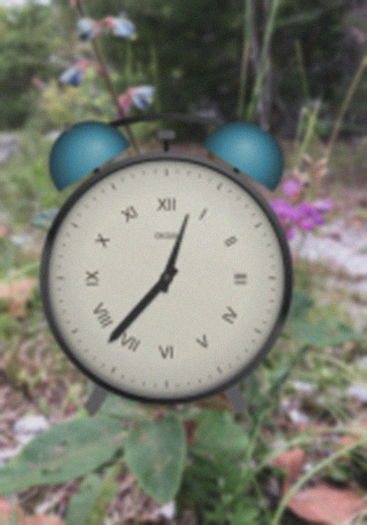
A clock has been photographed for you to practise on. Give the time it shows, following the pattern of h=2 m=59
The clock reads h=12 m=37
